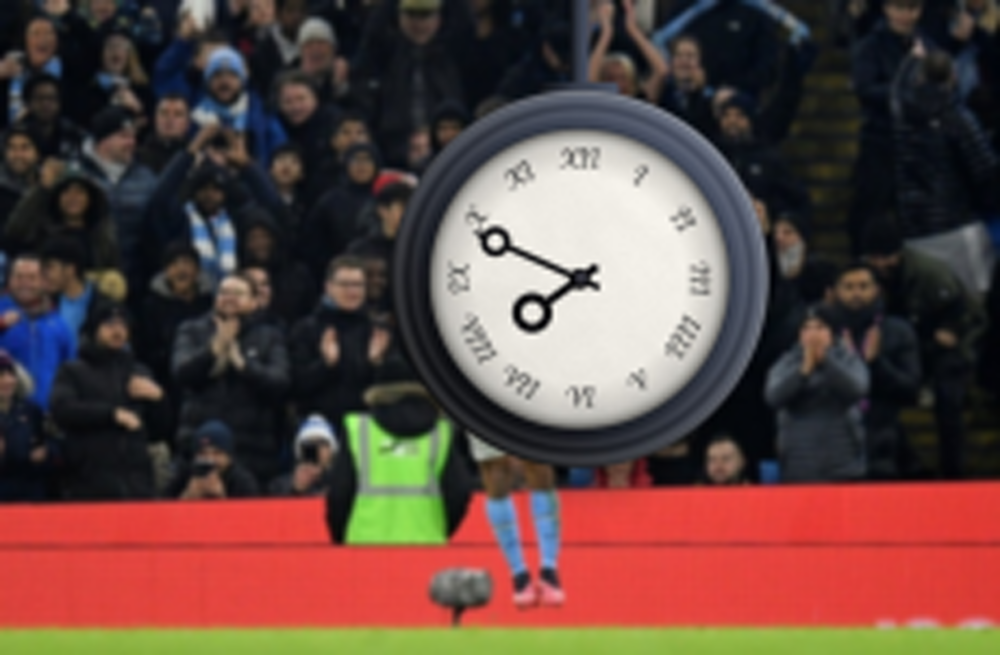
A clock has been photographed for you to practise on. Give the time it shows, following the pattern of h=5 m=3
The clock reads h=7 m=49
